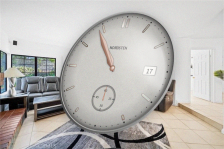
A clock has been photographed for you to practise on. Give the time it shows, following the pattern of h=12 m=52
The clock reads h=10 m=54
